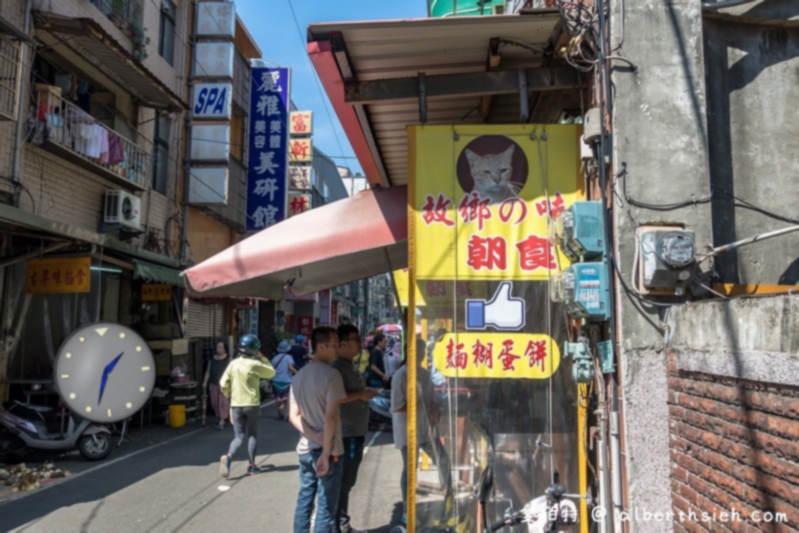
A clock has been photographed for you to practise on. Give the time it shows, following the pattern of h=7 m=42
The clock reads h=1 m=33
